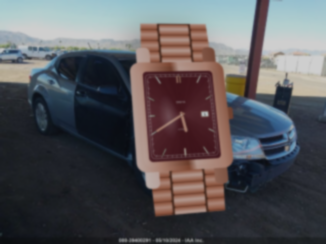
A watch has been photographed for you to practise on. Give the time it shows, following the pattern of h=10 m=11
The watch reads h=5 m=40
